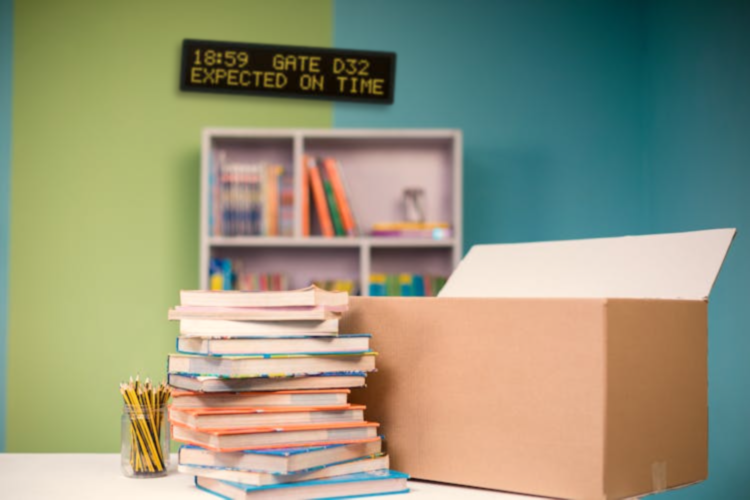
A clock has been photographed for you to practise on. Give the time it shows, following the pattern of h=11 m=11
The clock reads h=18 m=59
